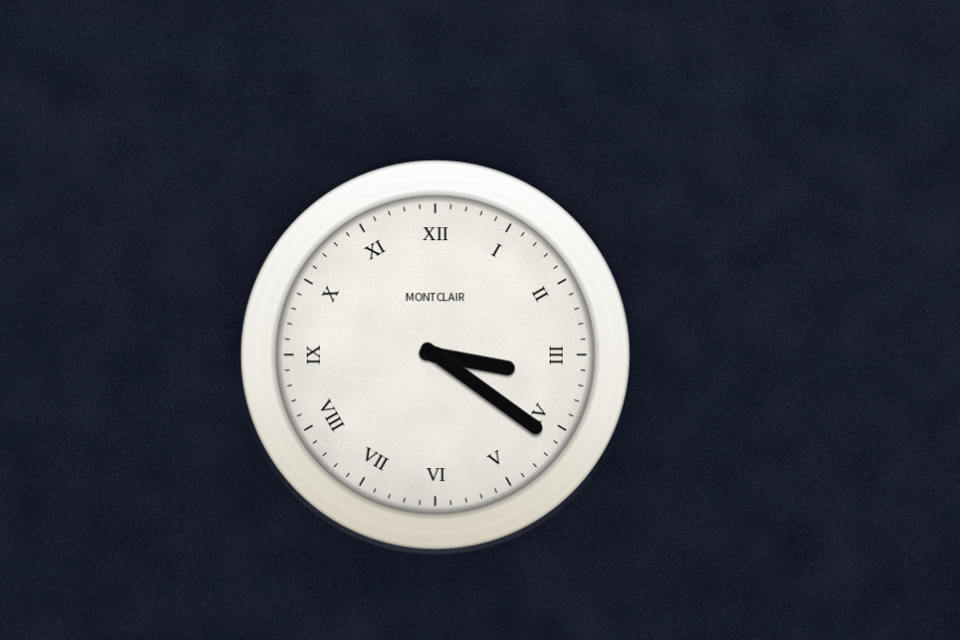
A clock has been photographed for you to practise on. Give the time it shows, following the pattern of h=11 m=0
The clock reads h=3 m=21
